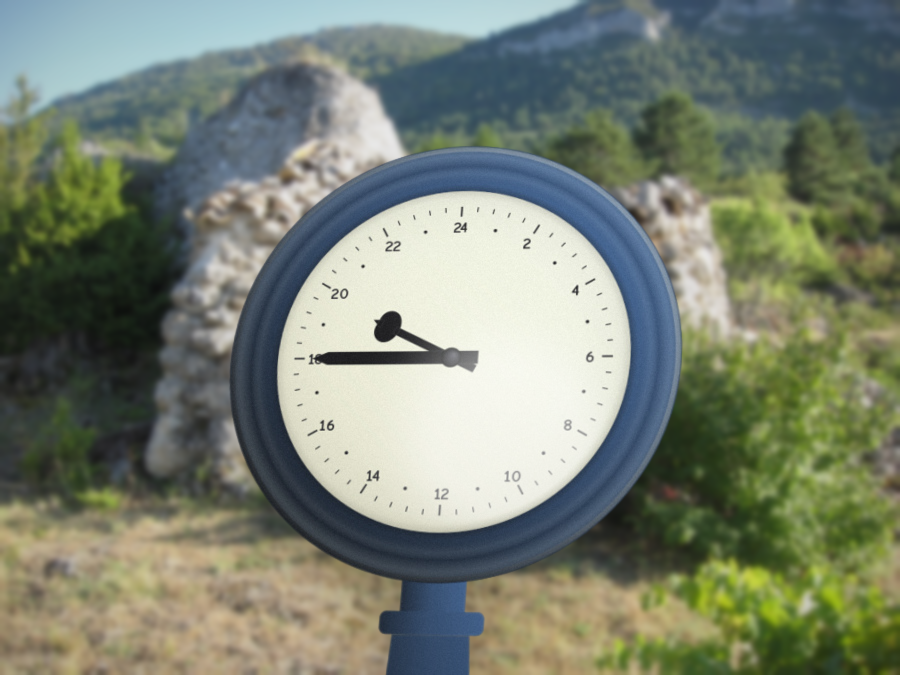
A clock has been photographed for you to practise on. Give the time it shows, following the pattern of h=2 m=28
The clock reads h=19 m=45
